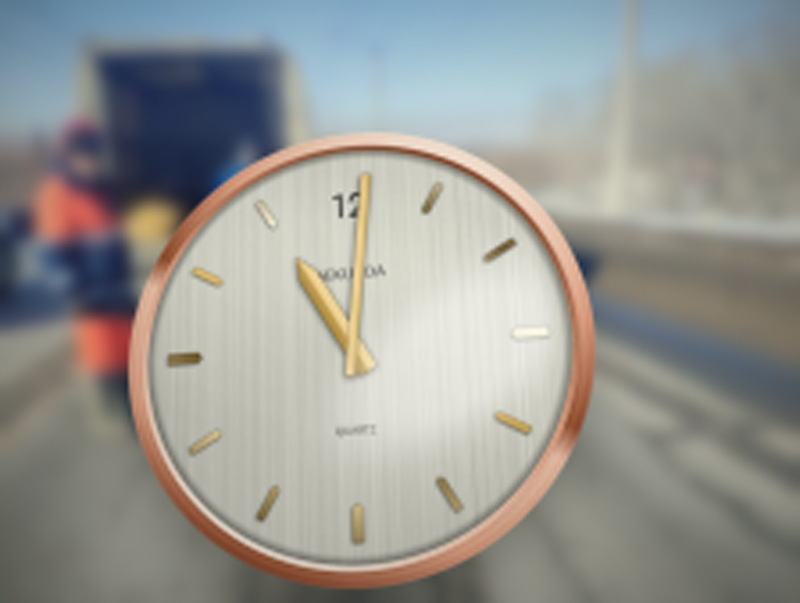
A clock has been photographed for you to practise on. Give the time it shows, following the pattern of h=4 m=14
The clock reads h=11 m=1
